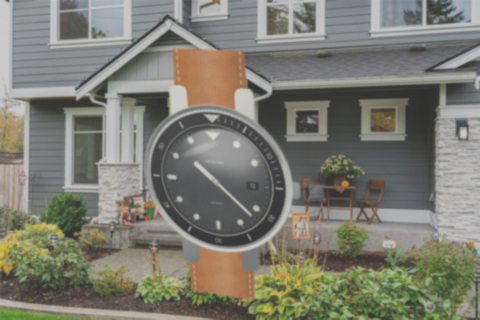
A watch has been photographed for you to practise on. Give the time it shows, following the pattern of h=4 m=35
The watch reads h=10 m=22
